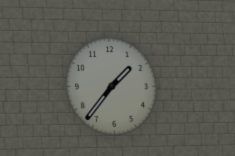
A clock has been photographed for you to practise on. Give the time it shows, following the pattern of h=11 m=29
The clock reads h=1 m=37
